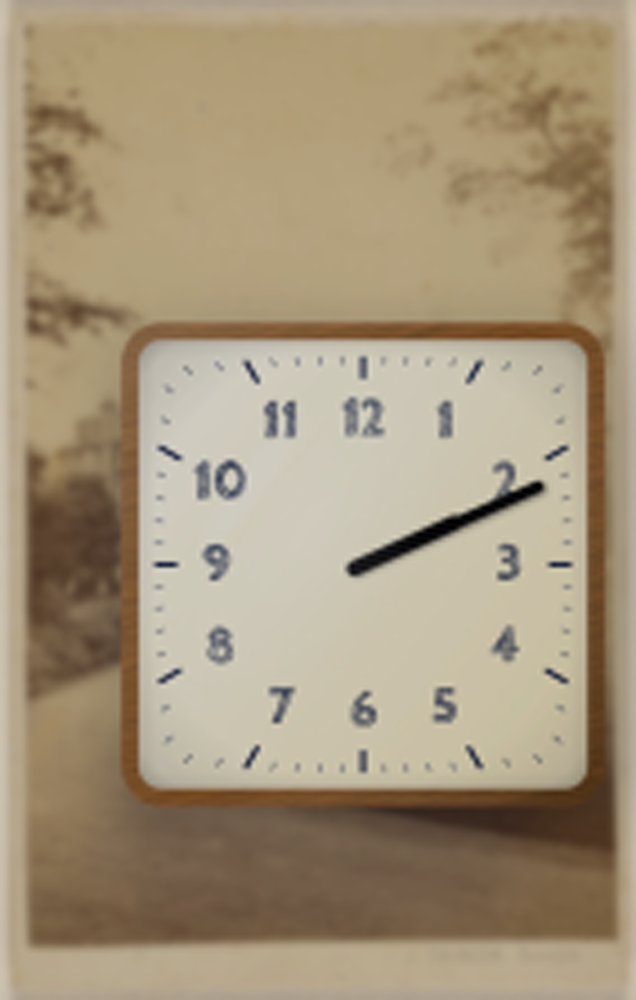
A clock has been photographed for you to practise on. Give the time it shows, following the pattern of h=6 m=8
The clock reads h=2 m=11
